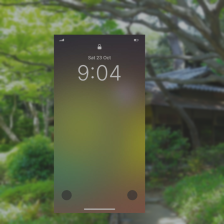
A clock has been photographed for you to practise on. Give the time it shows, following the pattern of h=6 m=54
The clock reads h=9 m=4
